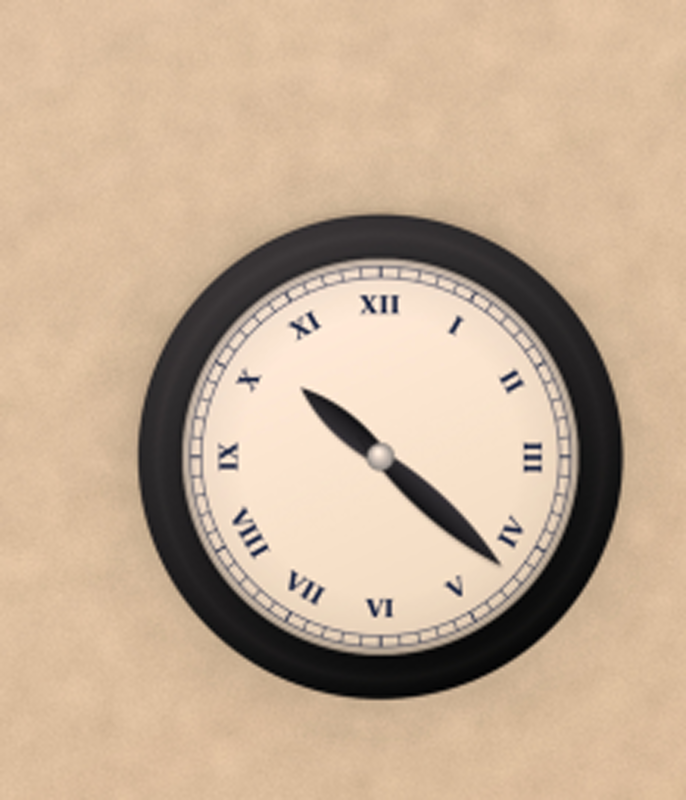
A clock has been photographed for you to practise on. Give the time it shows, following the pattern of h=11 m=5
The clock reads h=10 m=22
